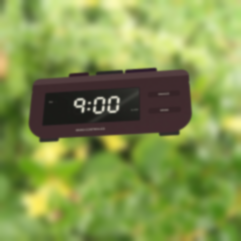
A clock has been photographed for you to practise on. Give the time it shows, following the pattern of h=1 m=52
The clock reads h=9 m=0
